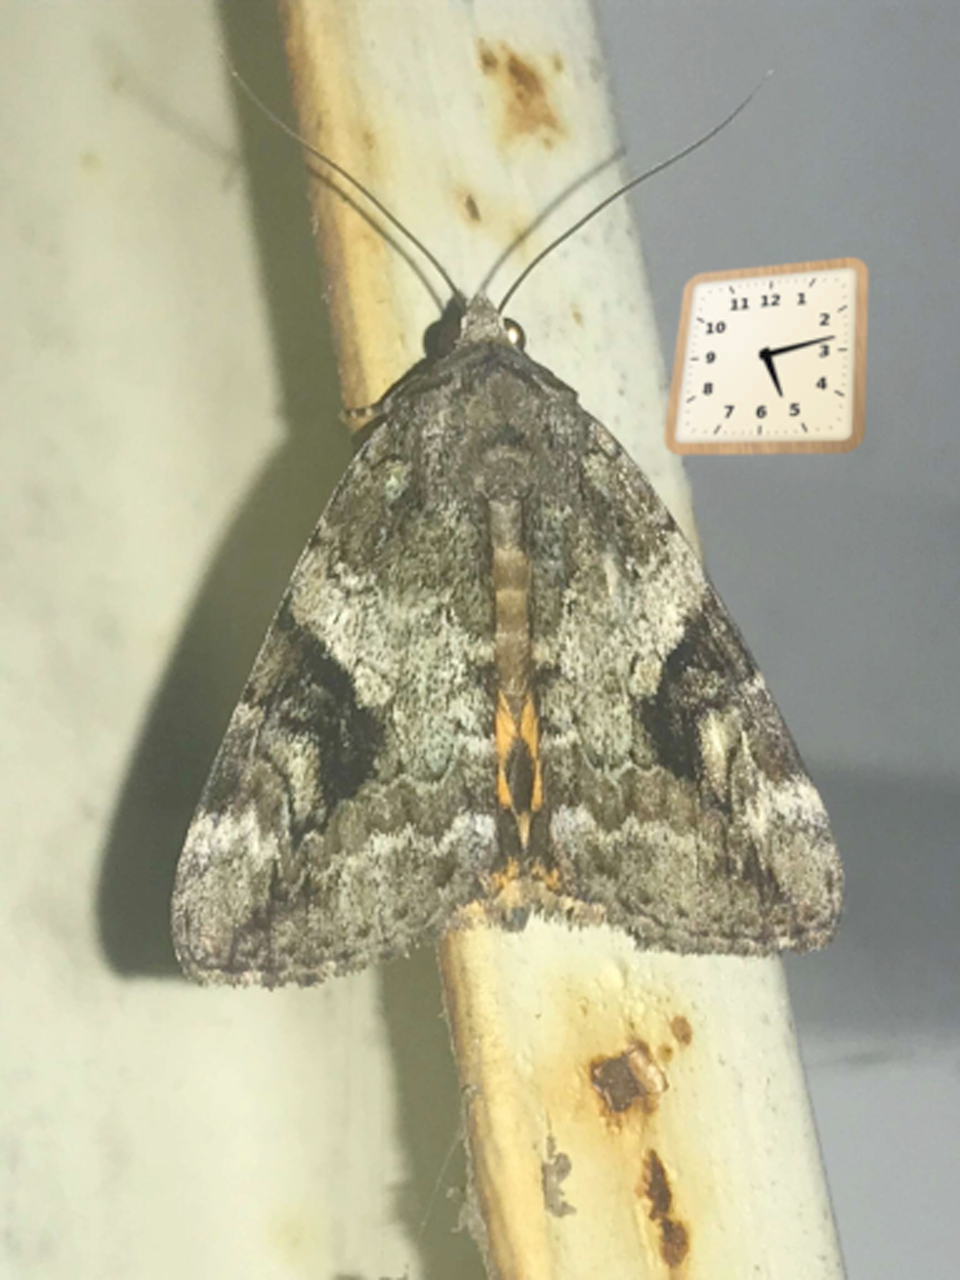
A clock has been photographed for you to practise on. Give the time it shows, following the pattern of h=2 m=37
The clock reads h=5 m=13
